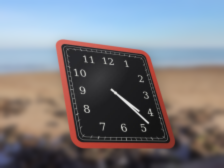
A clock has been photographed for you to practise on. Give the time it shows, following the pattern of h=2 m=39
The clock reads h=4 m=23
